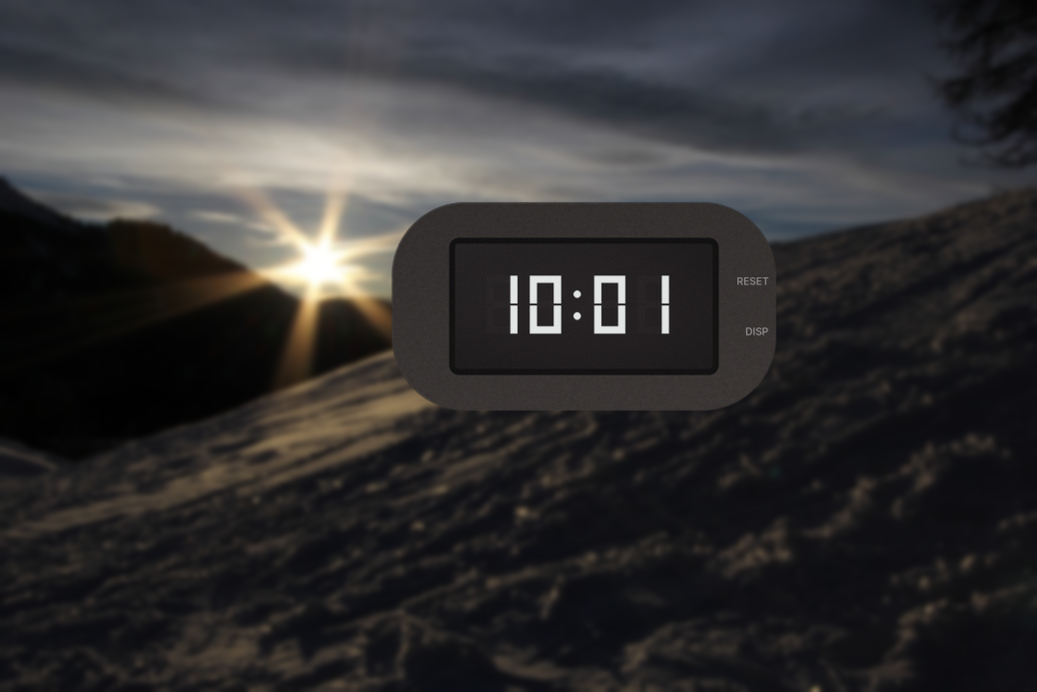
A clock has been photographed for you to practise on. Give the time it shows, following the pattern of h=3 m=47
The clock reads h=10 m=1
